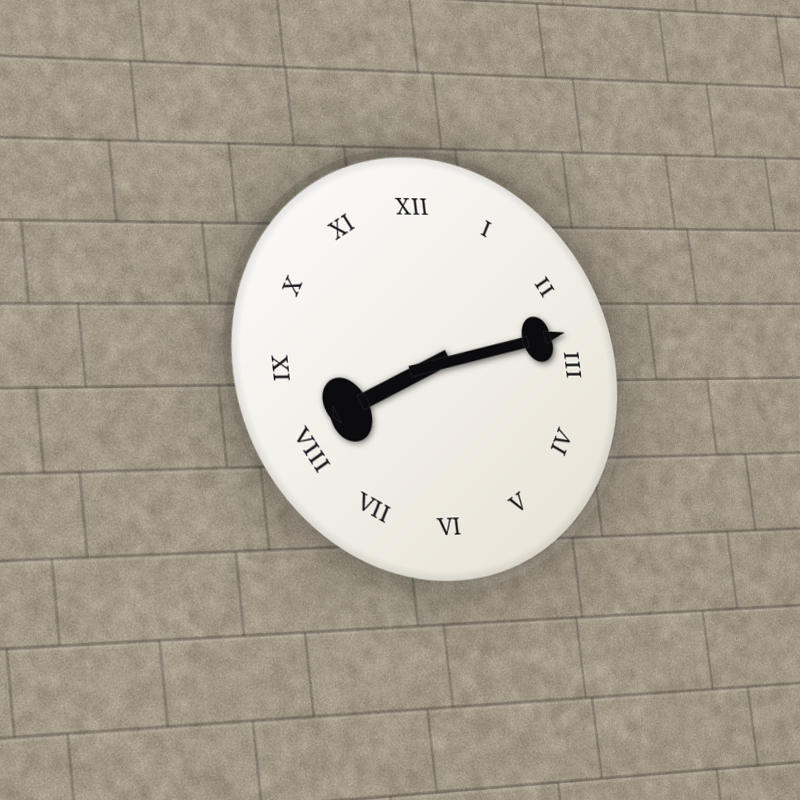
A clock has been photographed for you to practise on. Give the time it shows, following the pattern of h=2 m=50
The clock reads h=8 m=13
